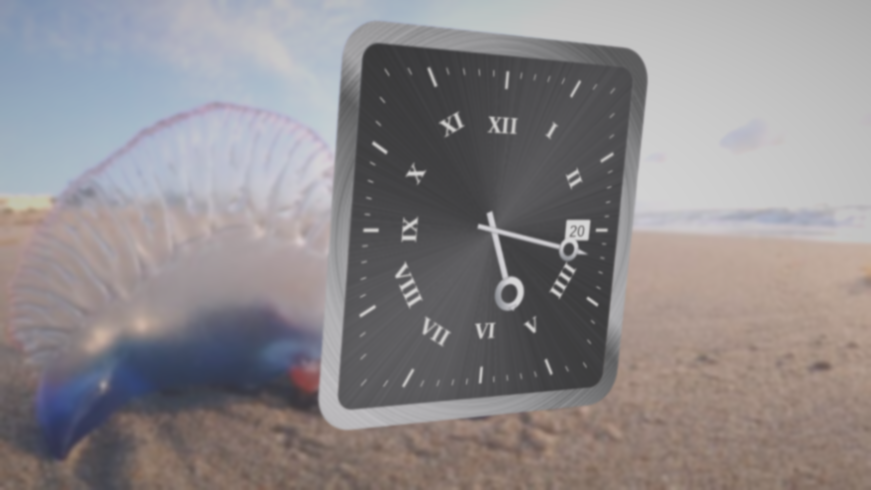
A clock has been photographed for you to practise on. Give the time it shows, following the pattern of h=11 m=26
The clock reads h=5 m=17
